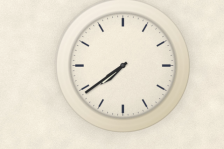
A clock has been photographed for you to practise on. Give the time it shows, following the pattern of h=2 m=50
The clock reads h=7 m=39
